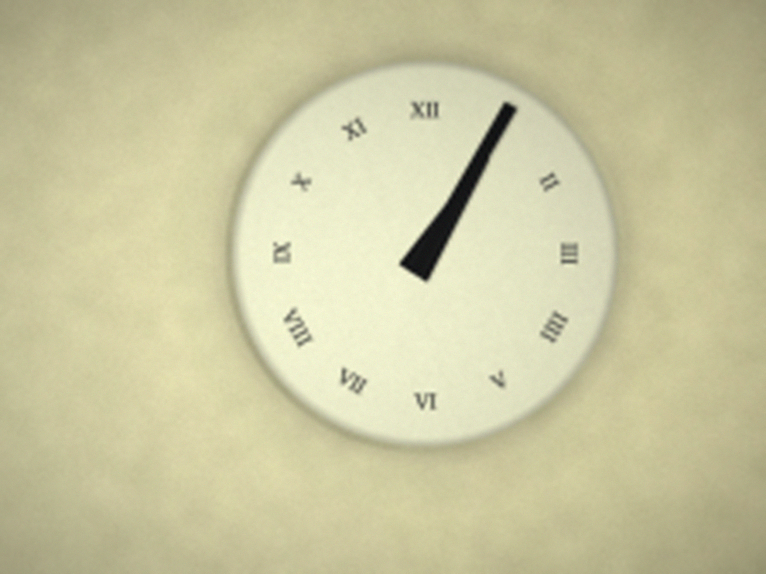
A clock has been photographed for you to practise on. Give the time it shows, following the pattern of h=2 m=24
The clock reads h=1 m=5
